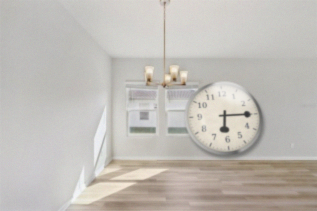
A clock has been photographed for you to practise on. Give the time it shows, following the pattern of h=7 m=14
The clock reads h=6 m=15
